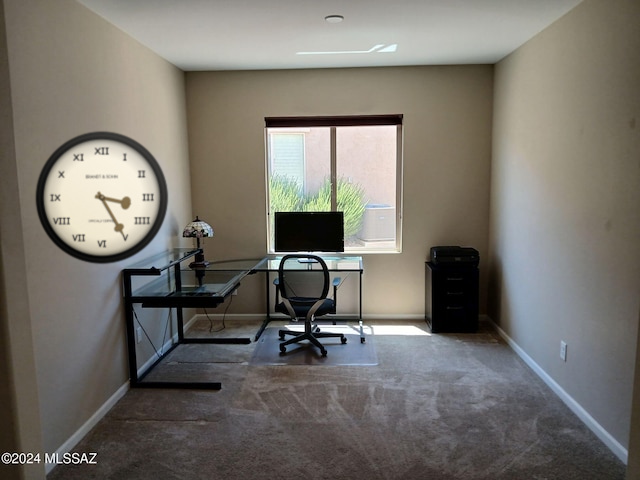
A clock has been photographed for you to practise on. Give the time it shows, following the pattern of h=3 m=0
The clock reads h=3 m=25
